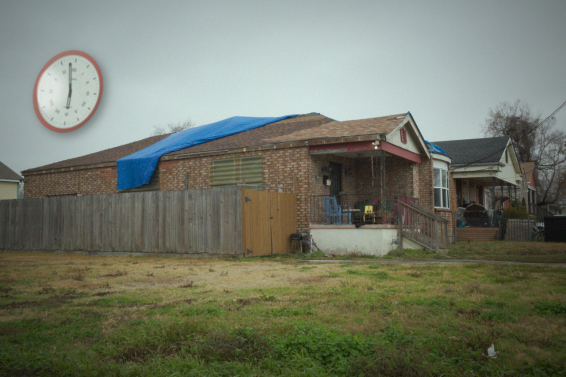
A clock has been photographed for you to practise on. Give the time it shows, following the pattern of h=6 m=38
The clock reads h=5 m=58
